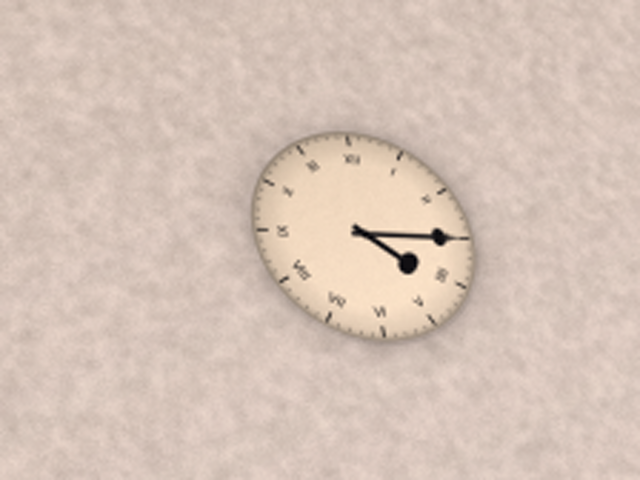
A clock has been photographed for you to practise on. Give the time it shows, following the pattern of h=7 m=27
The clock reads h=4 m=15
